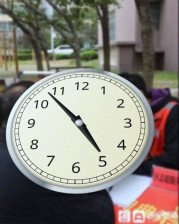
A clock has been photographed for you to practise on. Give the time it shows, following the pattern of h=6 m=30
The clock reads h=4 m=53
